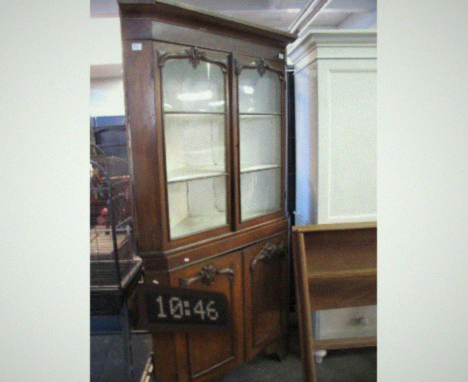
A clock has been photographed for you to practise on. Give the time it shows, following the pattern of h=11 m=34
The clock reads h=10 m=46
